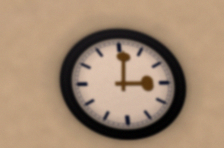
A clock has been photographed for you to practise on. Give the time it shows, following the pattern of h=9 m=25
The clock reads h=3 m=1
